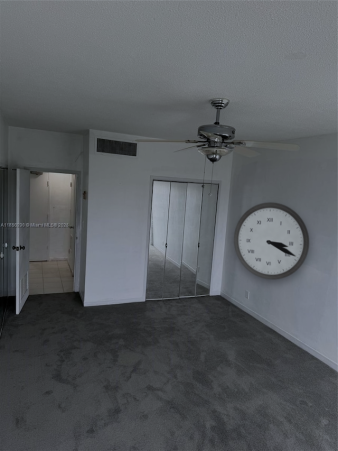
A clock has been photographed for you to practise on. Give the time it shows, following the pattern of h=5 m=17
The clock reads h=3 m=19
